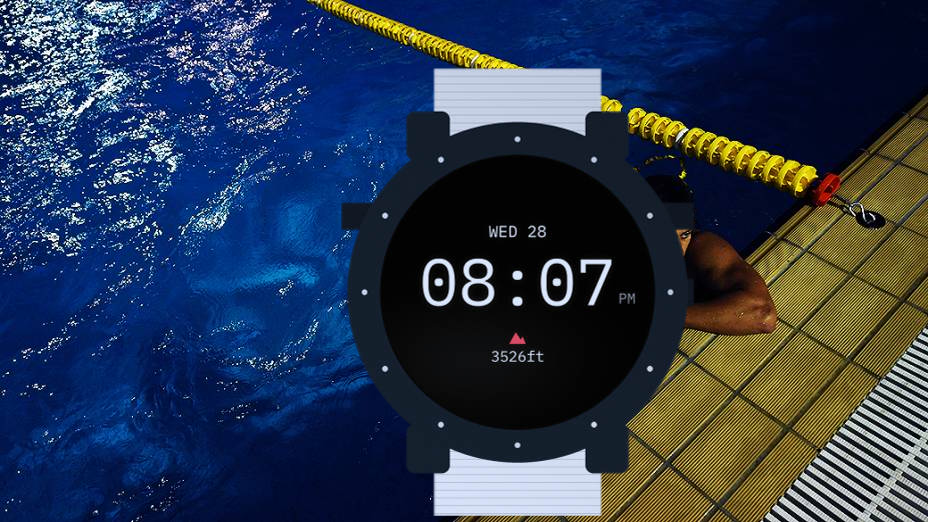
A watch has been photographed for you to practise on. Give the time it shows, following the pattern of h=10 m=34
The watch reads h=8 m=7
